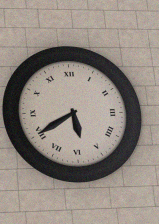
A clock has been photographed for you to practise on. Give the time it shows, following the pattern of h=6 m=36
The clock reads h=5 m=40
